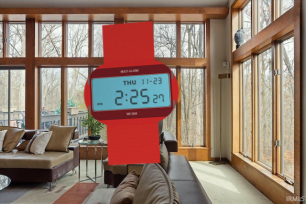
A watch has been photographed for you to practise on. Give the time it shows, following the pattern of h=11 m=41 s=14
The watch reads h=2 m=25 s=27
